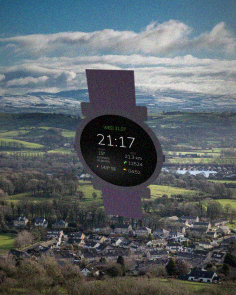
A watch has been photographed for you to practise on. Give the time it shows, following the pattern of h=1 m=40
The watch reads h=21 m=17
